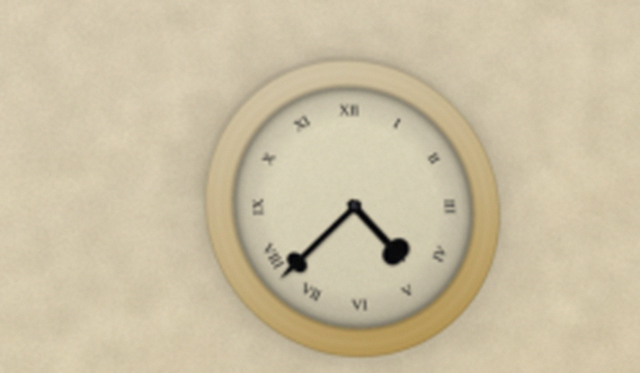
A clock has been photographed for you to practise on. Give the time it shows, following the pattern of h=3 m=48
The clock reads h=4 m=38
